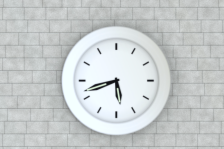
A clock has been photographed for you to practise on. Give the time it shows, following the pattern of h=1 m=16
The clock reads h=5 m=42
